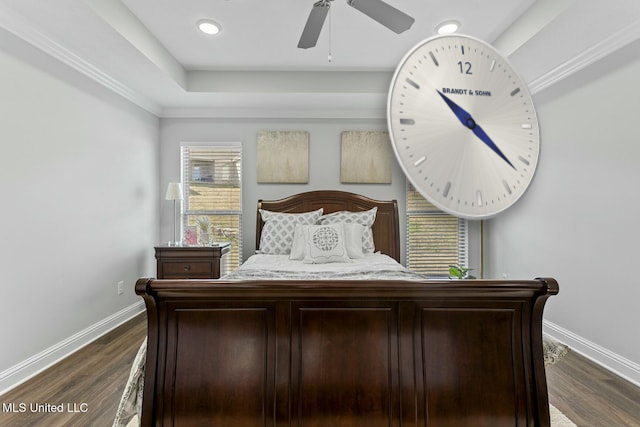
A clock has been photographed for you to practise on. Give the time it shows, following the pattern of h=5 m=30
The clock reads h=10 m=22
